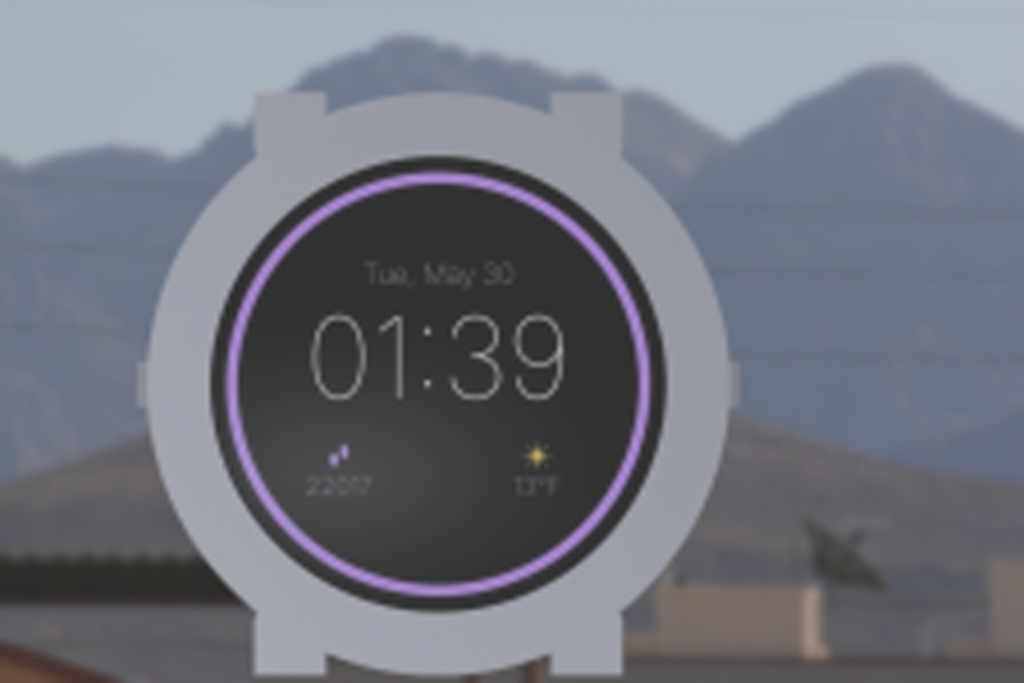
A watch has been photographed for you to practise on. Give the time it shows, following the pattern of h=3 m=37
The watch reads h=1 m=39
